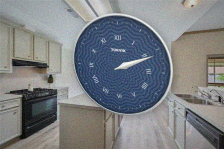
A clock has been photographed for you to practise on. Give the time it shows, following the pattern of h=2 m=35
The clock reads h=2 m=11
